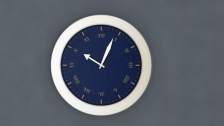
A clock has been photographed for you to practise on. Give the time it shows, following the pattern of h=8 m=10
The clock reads h=10 m=4
